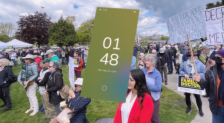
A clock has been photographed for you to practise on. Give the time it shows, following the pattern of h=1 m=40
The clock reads h=1 m=48
